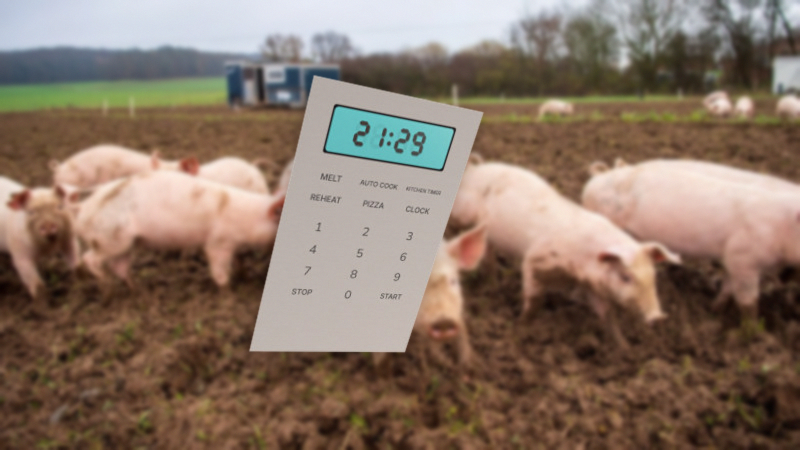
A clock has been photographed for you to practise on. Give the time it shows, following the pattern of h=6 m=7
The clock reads h=21 m=29
